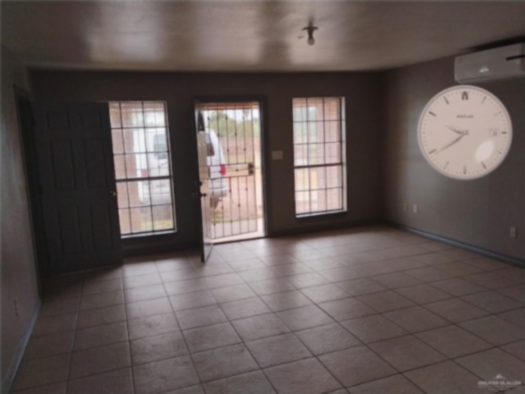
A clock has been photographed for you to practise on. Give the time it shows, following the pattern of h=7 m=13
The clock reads h=9 m=39
